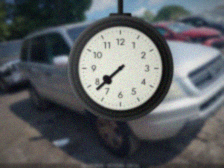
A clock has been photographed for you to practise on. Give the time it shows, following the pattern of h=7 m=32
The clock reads h=7 m=38
